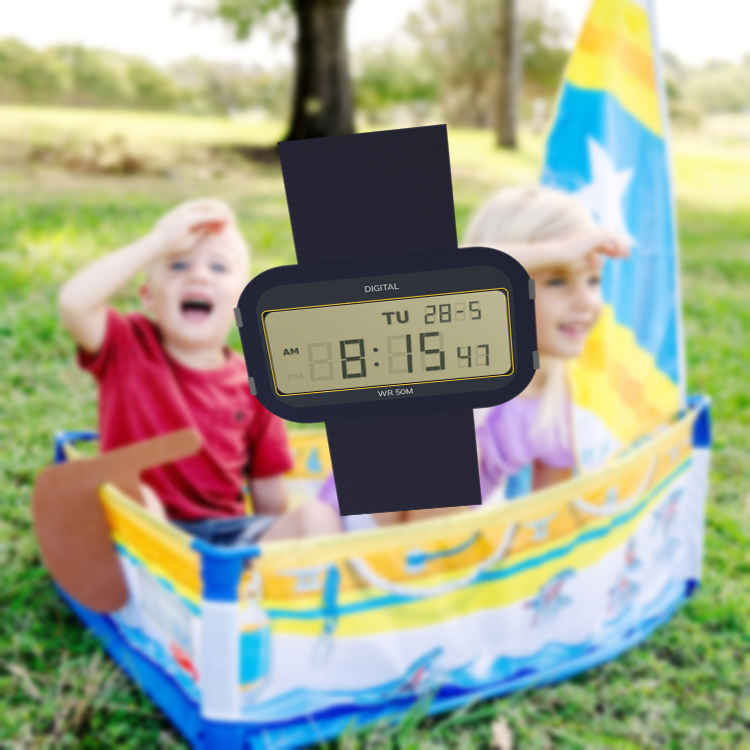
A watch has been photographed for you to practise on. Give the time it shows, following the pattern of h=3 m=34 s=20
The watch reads h=8 m=15 s=47
